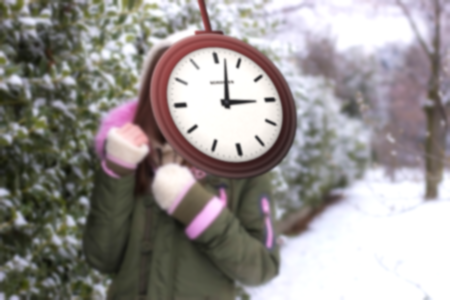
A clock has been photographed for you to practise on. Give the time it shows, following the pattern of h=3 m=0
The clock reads h=3 m=2
